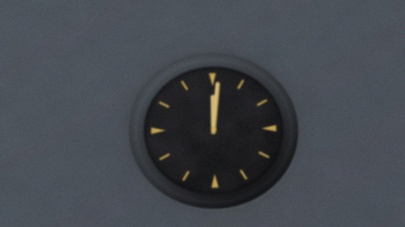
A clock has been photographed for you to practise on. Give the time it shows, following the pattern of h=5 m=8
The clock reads h=12 m=1
